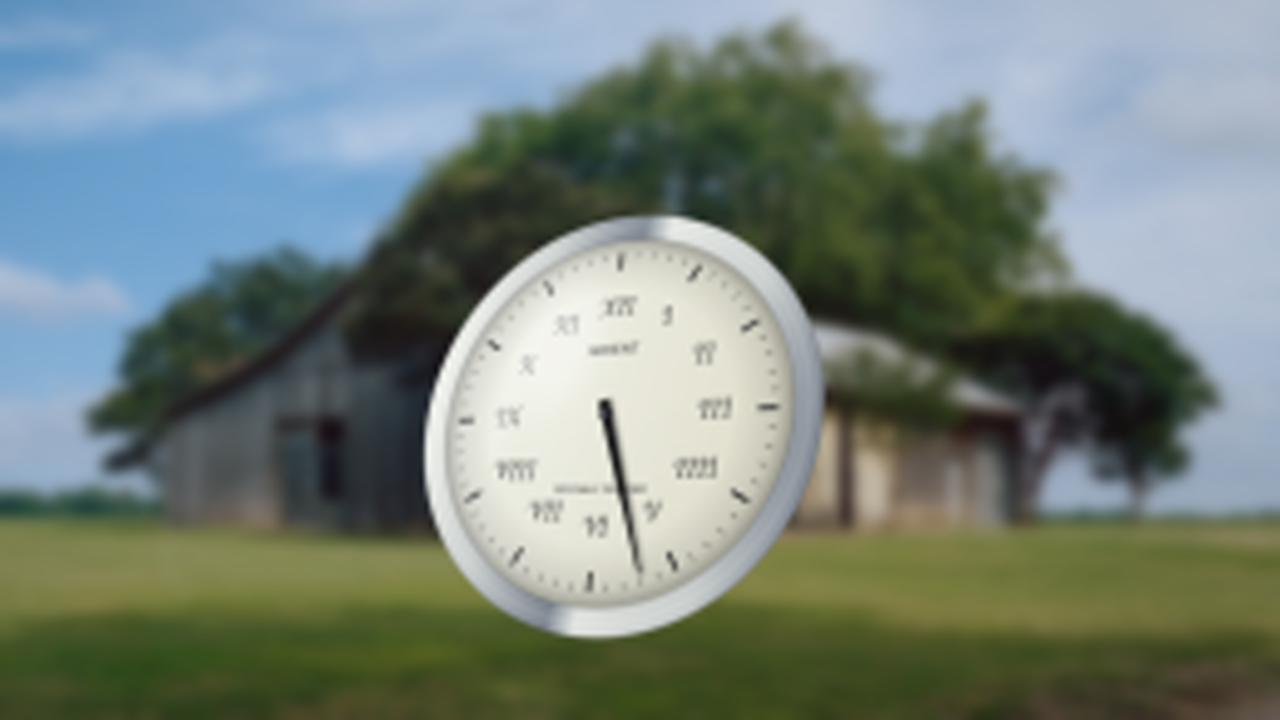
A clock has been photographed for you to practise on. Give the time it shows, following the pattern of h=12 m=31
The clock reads h=5 m=27
